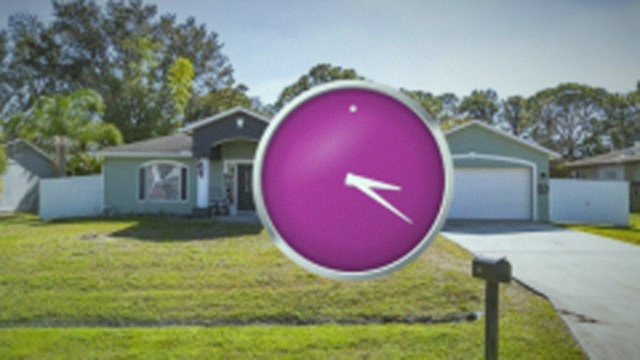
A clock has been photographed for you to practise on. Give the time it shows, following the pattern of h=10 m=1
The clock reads h=3 m=21
